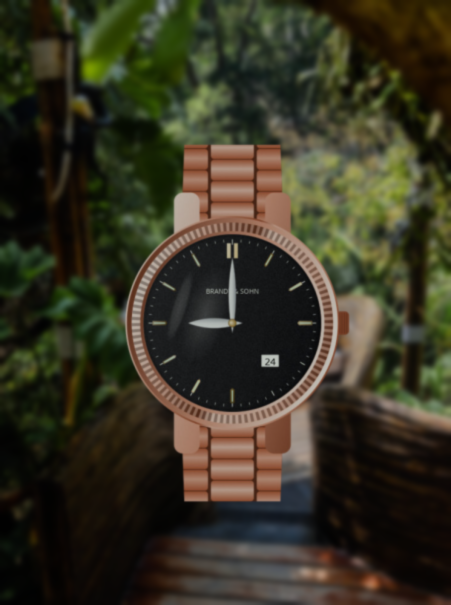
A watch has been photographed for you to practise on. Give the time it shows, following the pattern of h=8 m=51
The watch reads h=9 m=0
